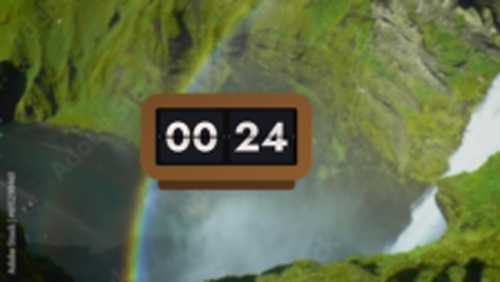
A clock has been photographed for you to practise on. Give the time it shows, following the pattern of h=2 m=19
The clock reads h=0 m=24
